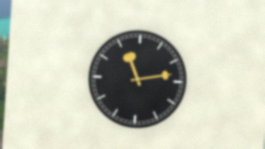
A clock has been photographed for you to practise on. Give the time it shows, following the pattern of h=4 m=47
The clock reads h=11 m=13
